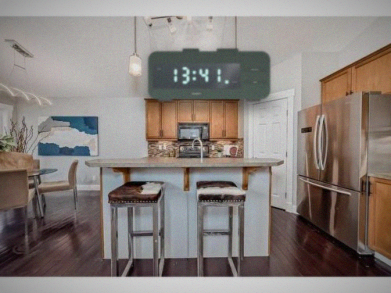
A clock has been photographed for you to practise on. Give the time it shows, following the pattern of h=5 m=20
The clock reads h=13 m=41
